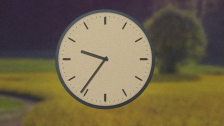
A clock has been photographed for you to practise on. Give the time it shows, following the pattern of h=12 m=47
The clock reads h=9 m=36
